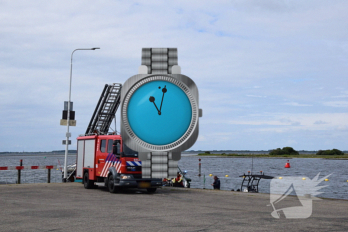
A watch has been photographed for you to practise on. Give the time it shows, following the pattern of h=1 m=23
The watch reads h=11 m=2
